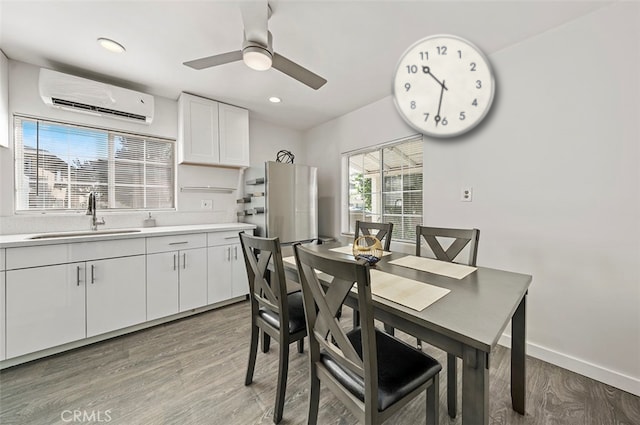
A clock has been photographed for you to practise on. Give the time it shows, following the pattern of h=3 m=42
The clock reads h=10 m=32
